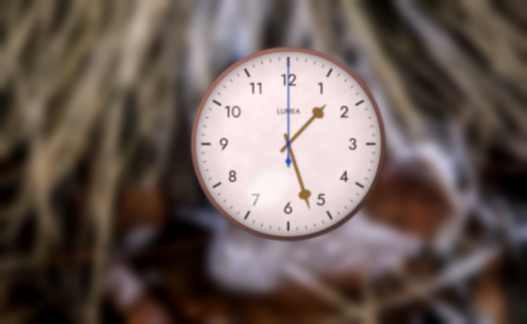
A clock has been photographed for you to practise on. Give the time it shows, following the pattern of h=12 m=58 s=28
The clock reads h=1 m=27 s=0
